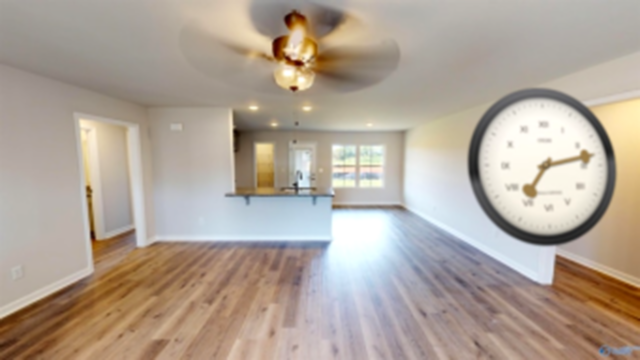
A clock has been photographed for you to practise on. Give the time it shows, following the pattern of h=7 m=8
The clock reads h=7 m=13
